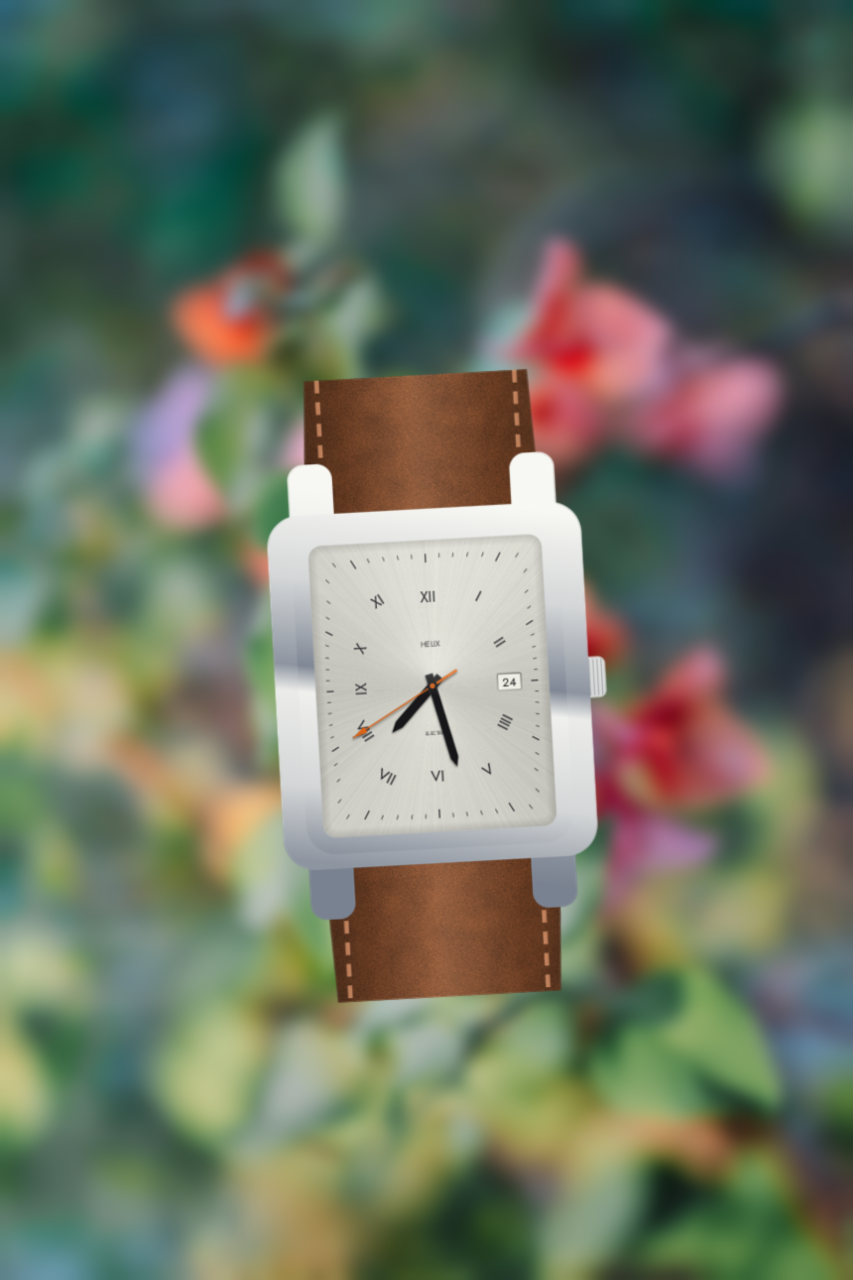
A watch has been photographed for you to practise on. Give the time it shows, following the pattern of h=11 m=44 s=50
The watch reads h=7 m=27 s=40
